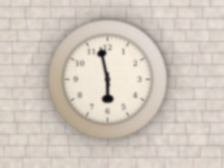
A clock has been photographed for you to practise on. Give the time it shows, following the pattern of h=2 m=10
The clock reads h=5 m=58
